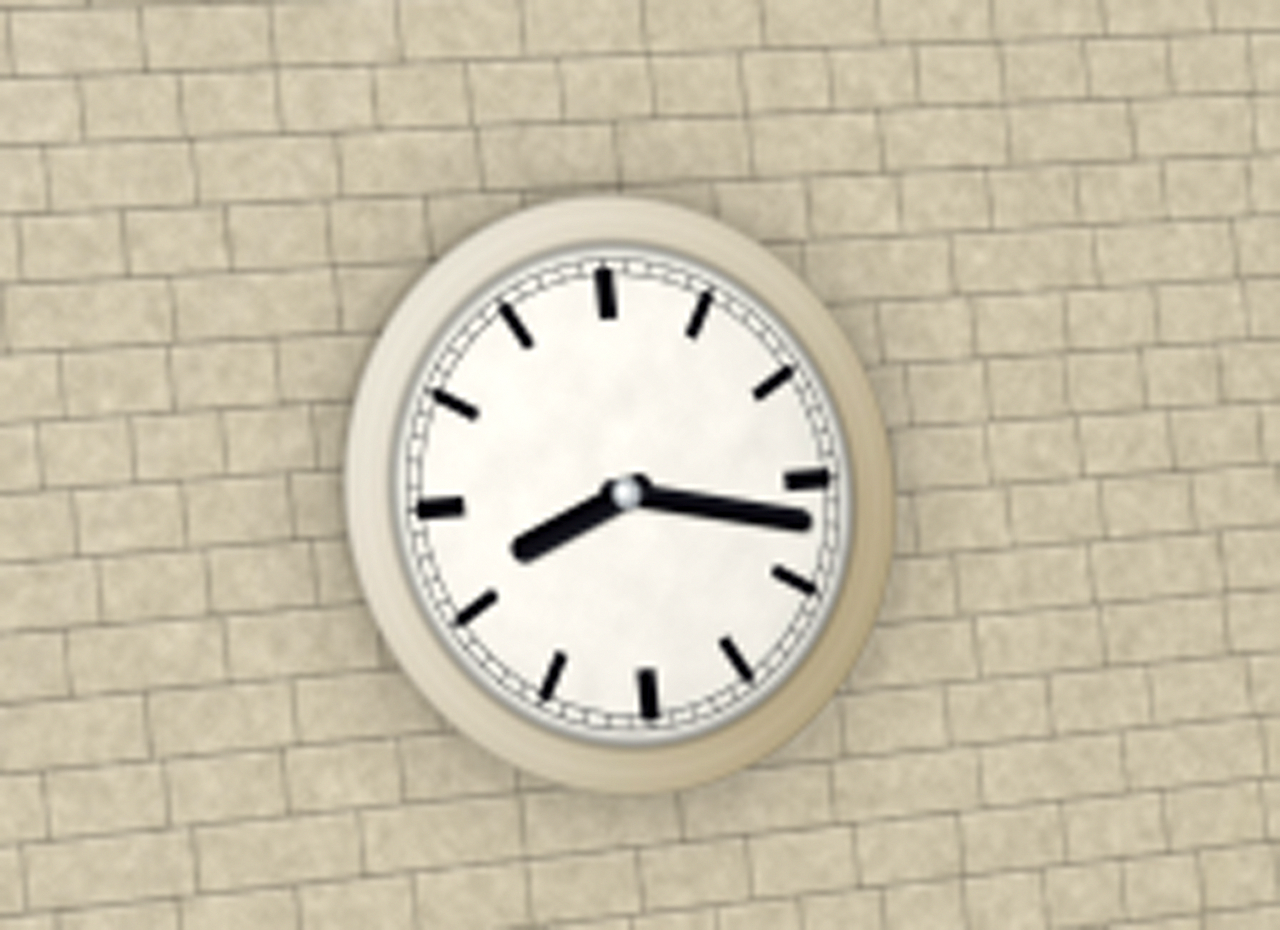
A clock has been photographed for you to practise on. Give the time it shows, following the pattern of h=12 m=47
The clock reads h=8 m=17
